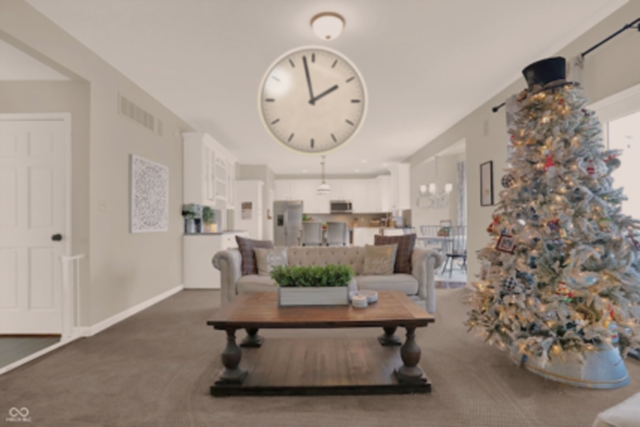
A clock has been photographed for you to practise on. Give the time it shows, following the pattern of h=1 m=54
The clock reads h=1 m=58
